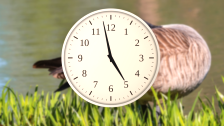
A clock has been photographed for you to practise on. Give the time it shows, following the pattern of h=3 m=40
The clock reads h=4 m=58
